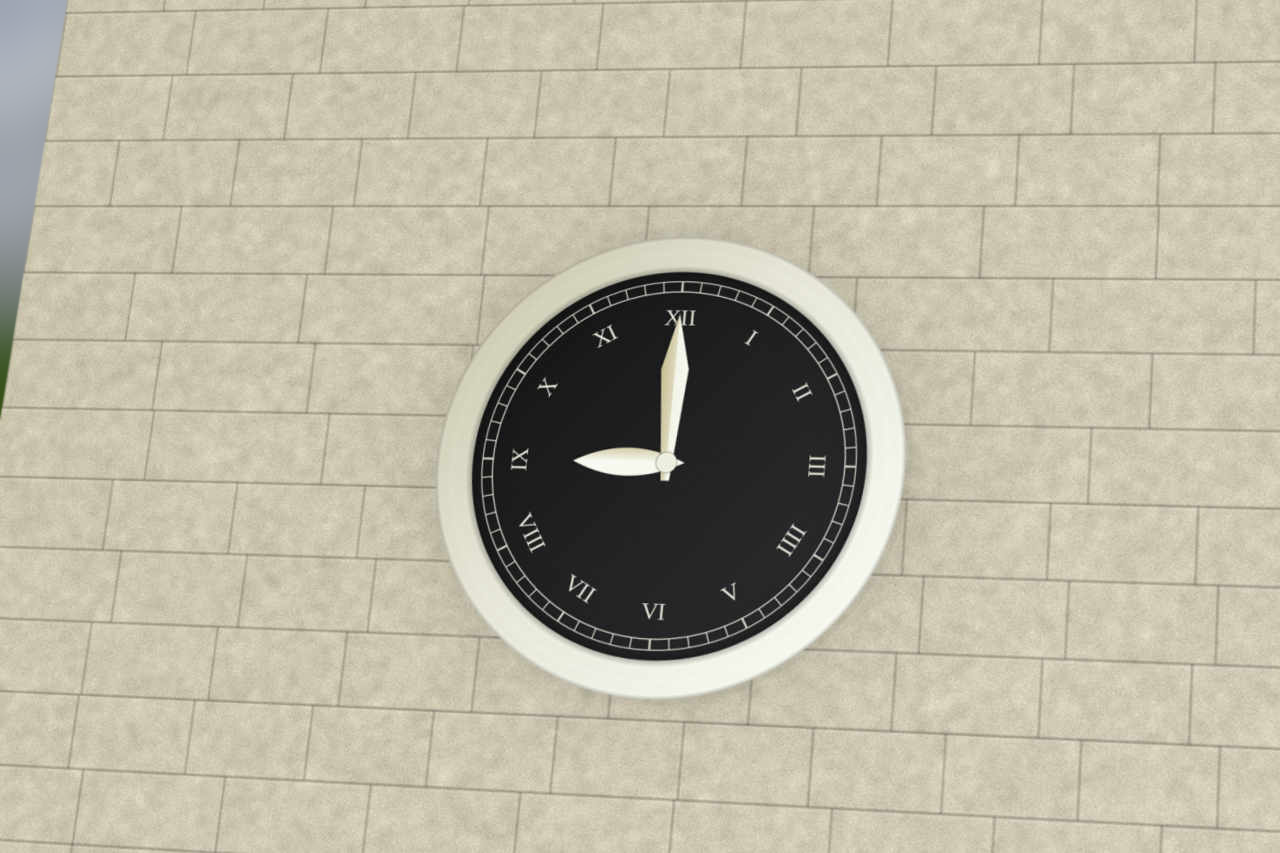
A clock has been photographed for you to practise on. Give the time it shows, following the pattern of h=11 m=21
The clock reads h=9 m=0
